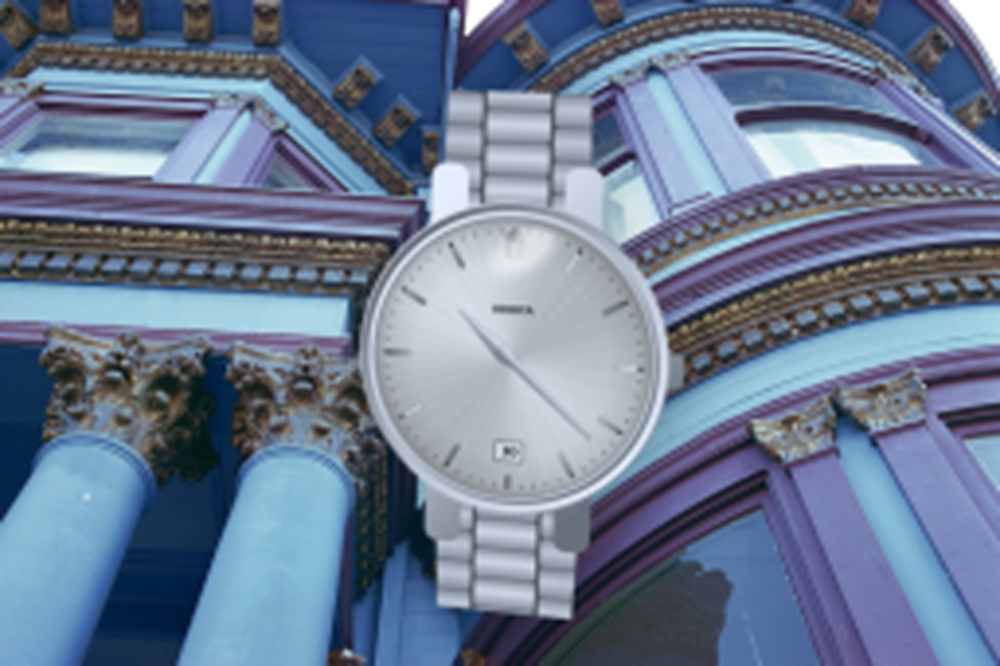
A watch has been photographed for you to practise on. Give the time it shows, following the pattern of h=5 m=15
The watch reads h=10 m=22
